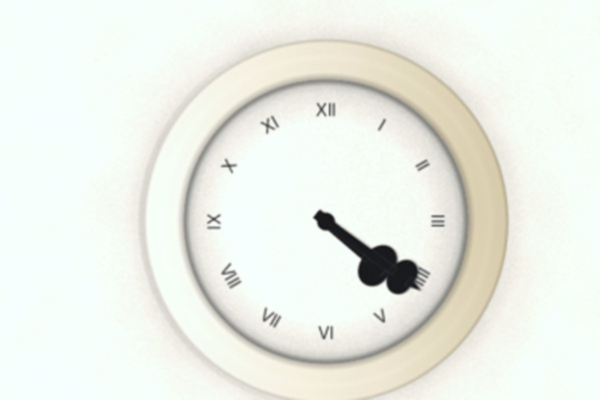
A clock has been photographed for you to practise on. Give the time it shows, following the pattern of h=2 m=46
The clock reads h=4 m=21
